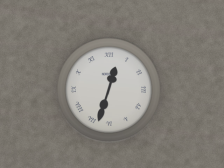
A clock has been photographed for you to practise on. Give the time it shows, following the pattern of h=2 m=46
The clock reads h=12 m=33
